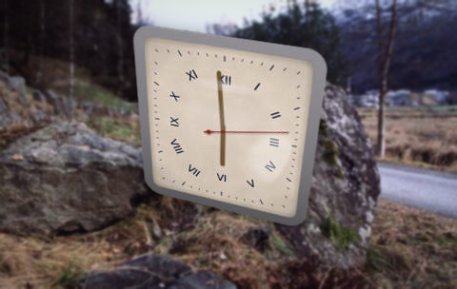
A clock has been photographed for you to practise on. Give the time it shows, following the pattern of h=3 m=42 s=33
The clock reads h=5 m=59 s=13
